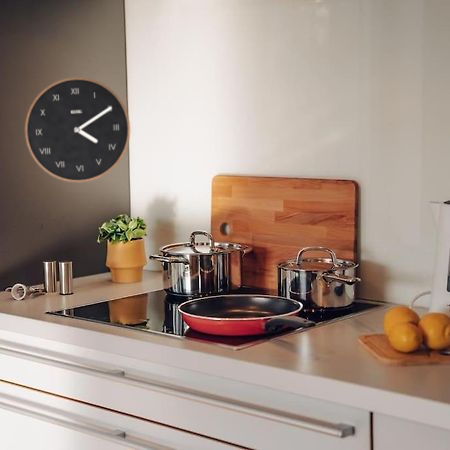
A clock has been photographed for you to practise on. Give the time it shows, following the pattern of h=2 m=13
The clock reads h=4 m=10
